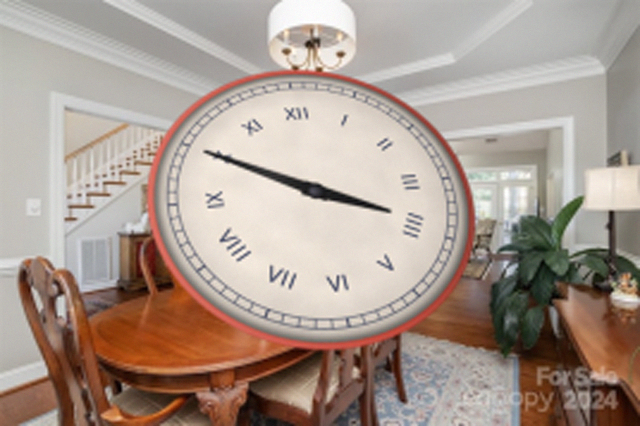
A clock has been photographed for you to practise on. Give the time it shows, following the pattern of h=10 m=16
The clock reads h=3 m=50
